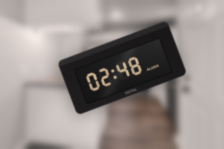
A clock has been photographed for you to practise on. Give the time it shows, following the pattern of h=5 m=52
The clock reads h=2 m=48
